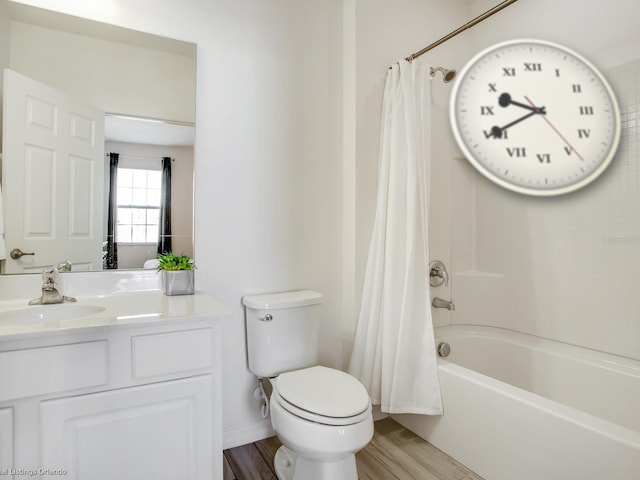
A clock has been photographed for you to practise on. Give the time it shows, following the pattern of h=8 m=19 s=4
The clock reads h=9 m=40 s=24
